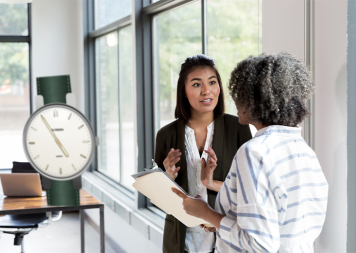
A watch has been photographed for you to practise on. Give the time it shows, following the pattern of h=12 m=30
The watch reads h=4 m=55
